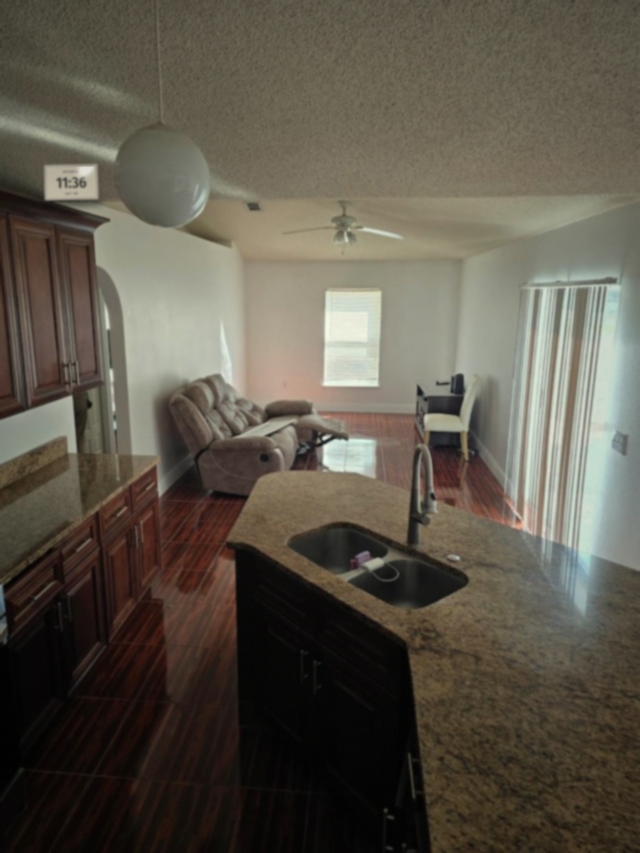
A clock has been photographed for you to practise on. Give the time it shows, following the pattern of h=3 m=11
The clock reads h=11 m=36
